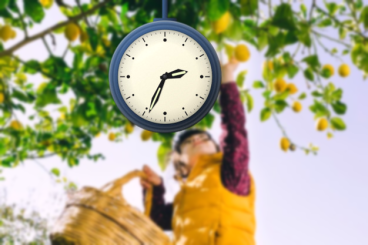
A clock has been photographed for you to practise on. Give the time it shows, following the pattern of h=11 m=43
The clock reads h=2 m=34
